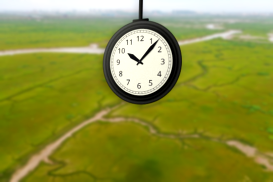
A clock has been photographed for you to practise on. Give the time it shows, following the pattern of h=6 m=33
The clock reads h=10 m=7
